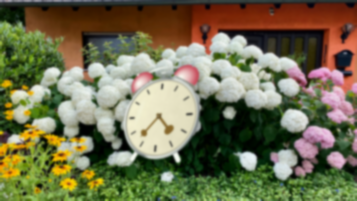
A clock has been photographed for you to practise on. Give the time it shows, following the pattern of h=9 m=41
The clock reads h=4 m=37
